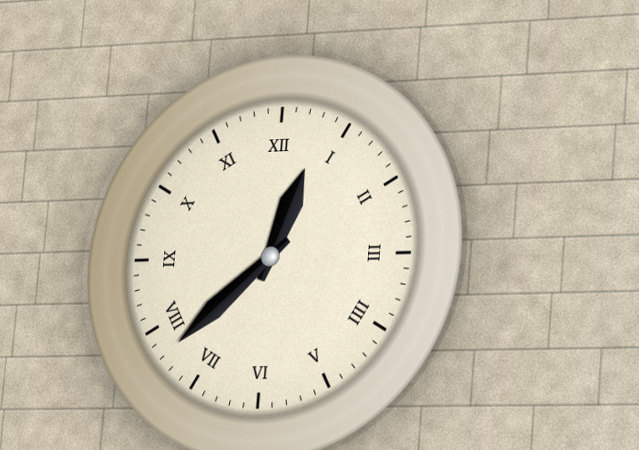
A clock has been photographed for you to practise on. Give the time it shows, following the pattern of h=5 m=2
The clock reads h=12 m=38
